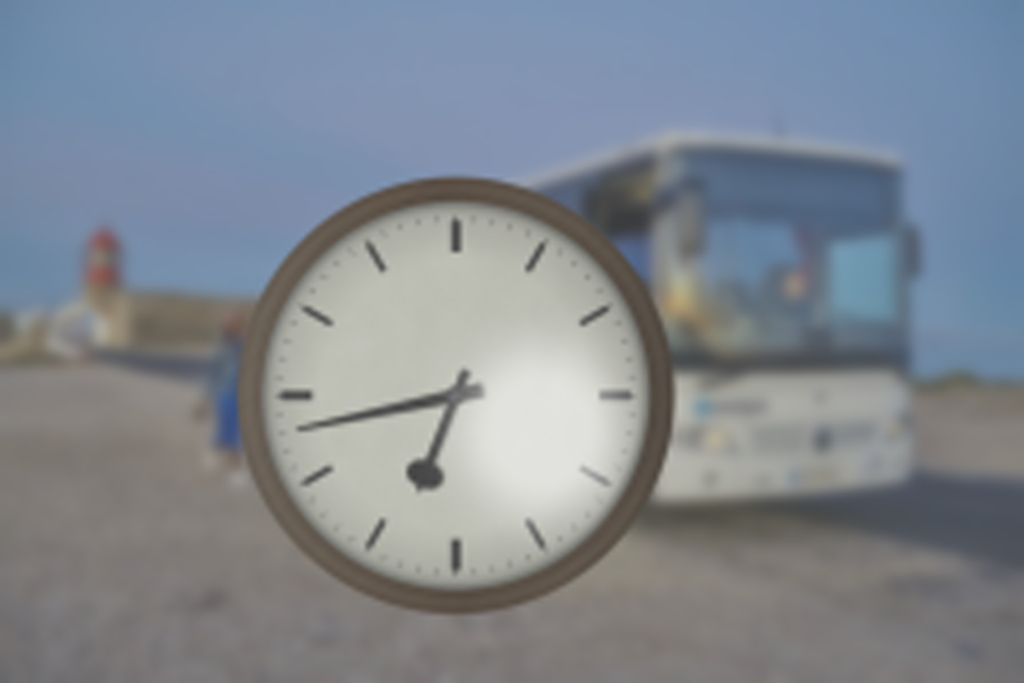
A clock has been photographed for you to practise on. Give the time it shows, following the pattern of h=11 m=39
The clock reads h=6 m=43
